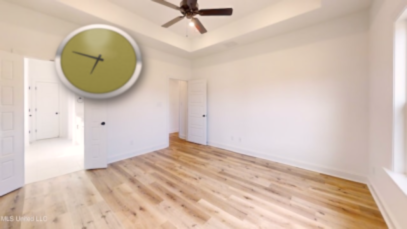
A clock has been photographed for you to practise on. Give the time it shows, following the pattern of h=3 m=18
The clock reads h=6 m=48
